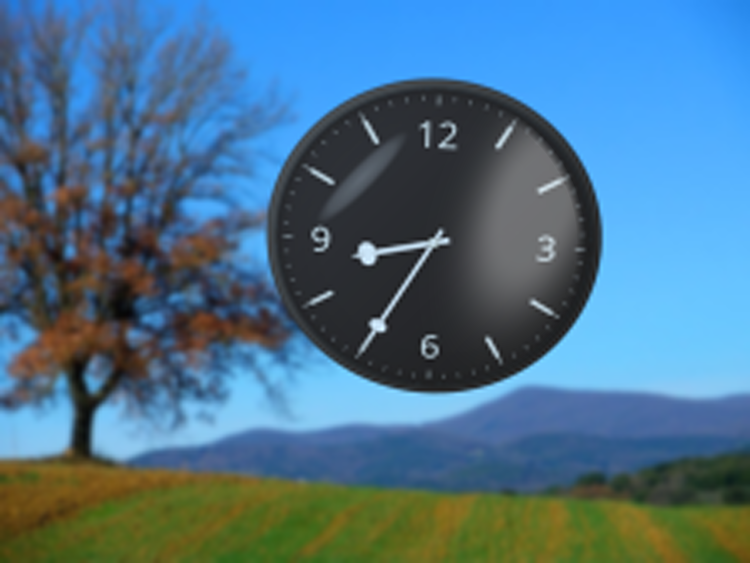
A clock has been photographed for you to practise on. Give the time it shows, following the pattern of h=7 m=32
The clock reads h=8 m=35
